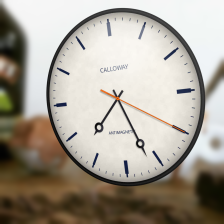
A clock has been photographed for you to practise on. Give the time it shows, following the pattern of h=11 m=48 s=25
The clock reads h=7 m=26 s=20
